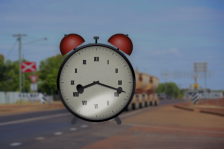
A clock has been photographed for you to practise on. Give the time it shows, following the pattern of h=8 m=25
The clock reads h=8 m=18
